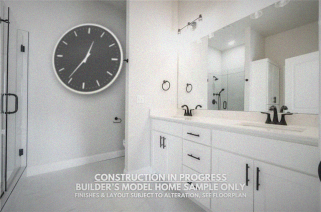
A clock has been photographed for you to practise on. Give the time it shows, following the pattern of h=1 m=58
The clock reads h=12 m=36
